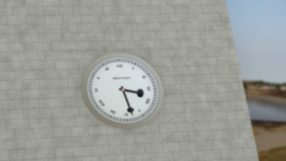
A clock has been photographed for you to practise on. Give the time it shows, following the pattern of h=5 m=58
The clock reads h=3 m=28
